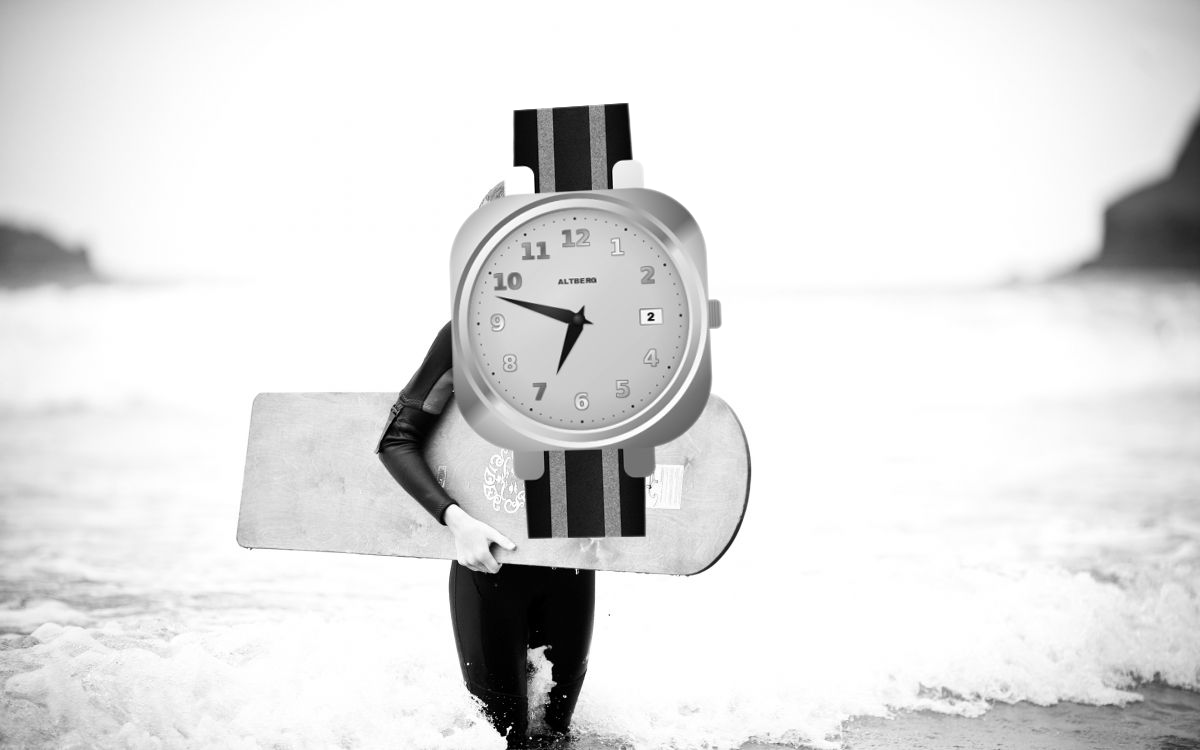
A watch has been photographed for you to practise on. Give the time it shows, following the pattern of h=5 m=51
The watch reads h=6 m=48
